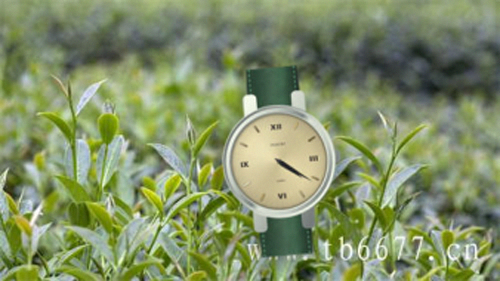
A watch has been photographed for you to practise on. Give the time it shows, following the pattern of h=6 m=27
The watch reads h=4 m=21
